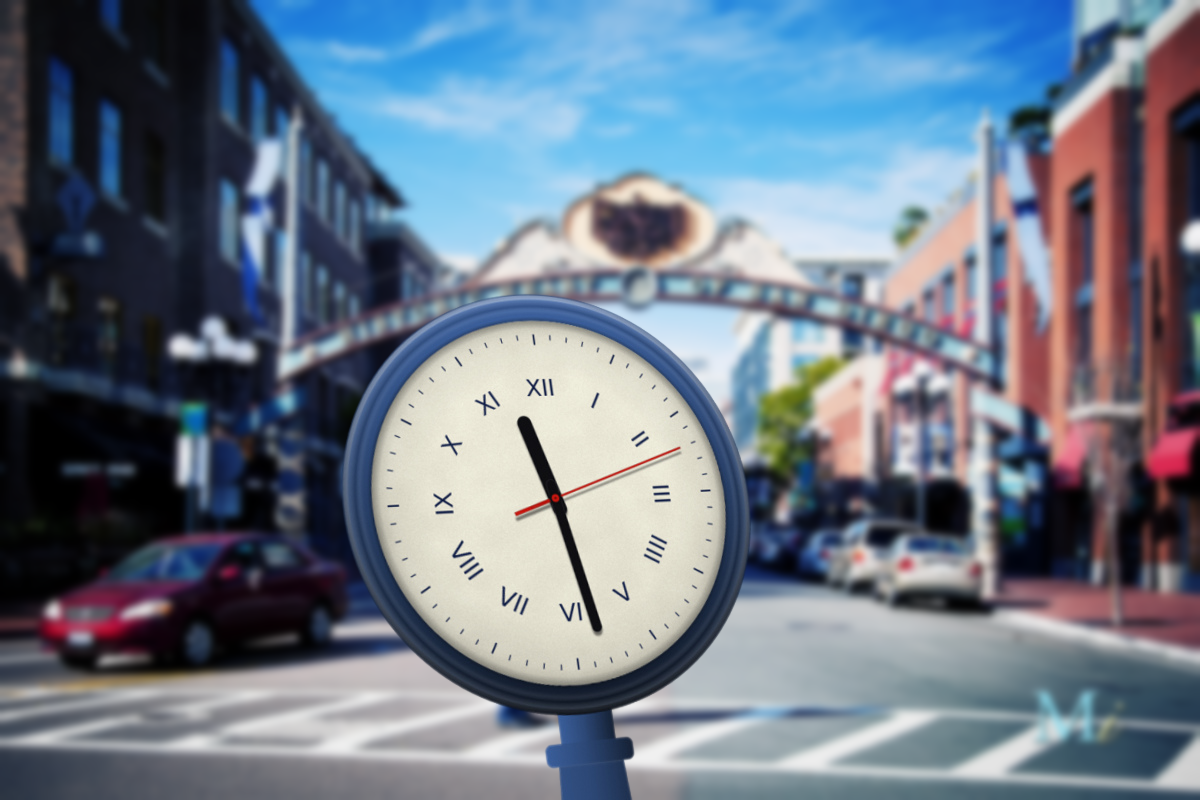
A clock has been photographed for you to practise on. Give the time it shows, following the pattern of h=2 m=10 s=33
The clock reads h=11 m=28 s=12
